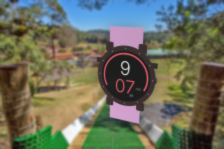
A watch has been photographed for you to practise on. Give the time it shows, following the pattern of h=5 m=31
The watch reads h=9 m=7
